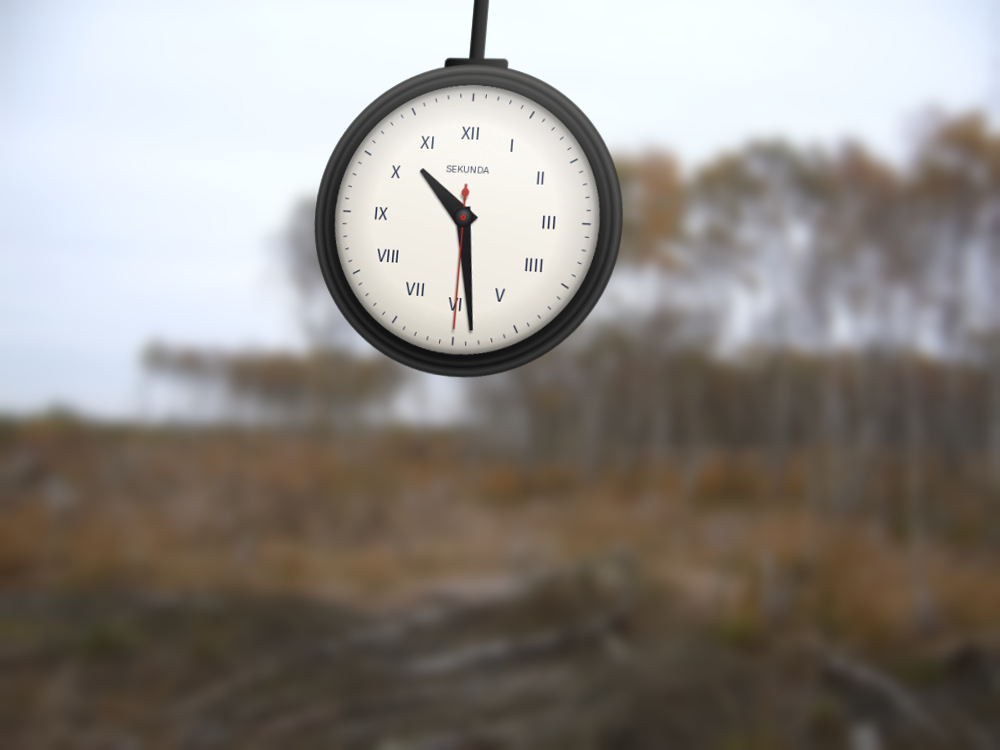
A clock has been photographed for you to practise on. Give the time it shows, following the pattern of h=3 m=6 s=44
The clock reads h=10 m=28 s=30
